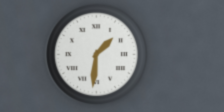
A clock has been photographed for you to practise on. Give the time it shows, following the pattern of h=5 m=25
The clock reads h=1 m=31
